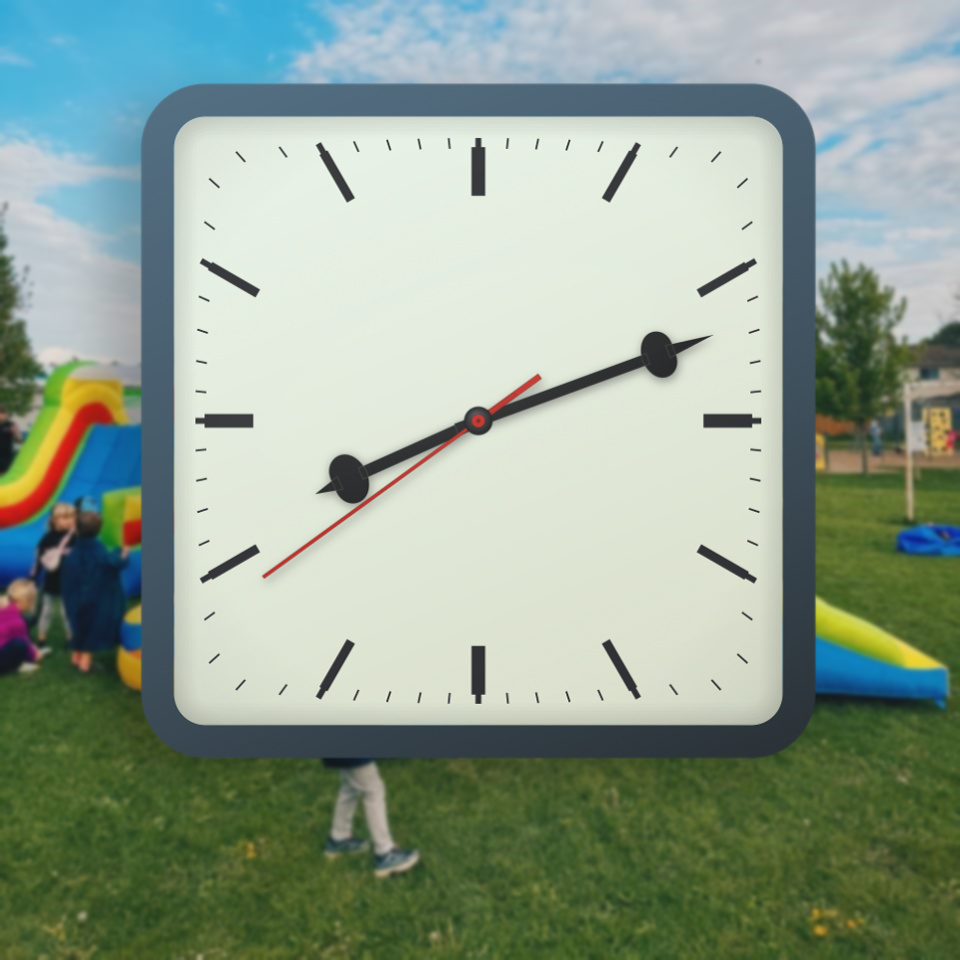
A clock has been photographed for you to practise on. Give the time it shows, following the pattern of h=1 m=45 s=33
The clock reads h=8 m=11 s=39
